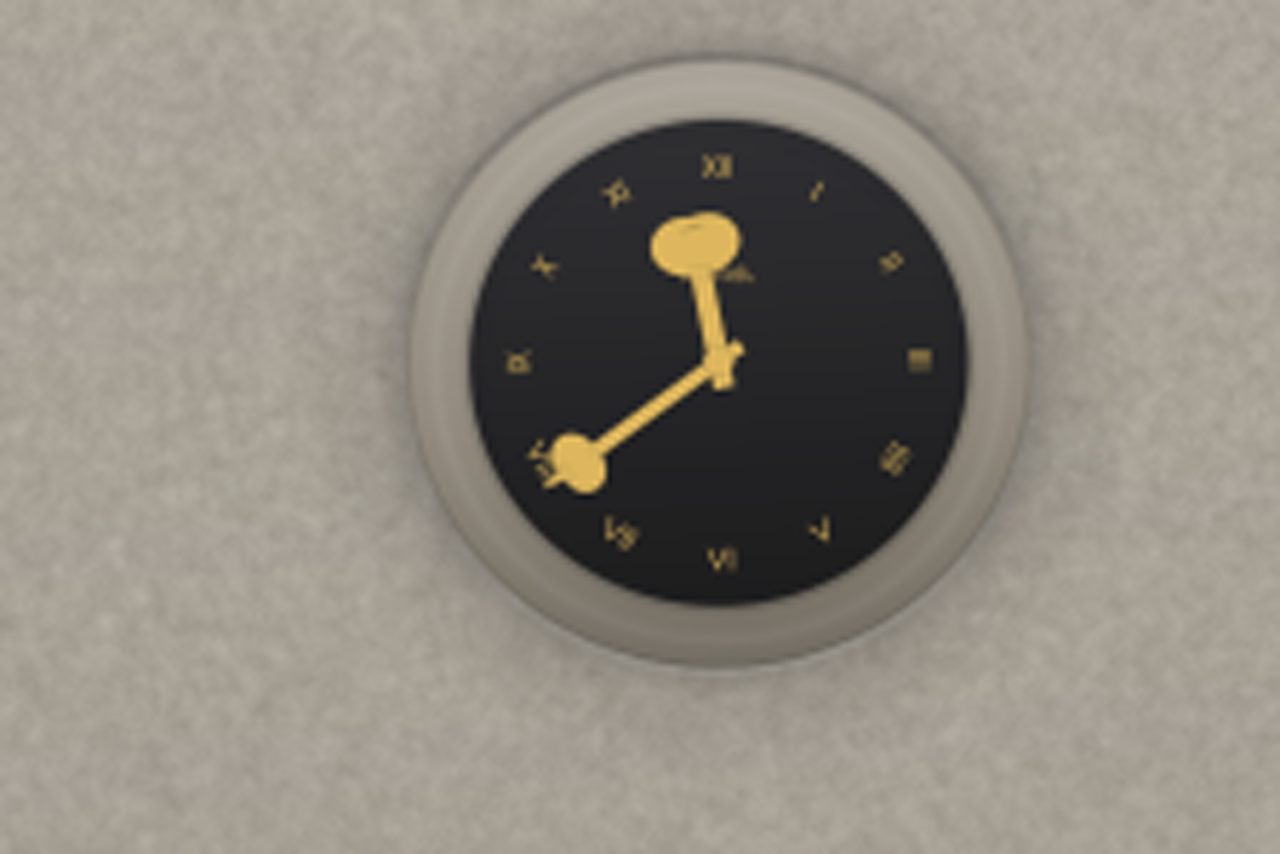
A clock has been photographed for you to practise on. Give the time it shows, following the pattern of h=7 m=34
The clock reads h=11 m=39
